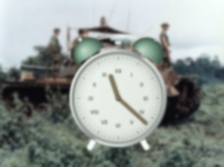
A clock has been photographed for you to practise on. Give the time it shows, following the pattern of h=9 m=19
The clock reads h=11 m=22
